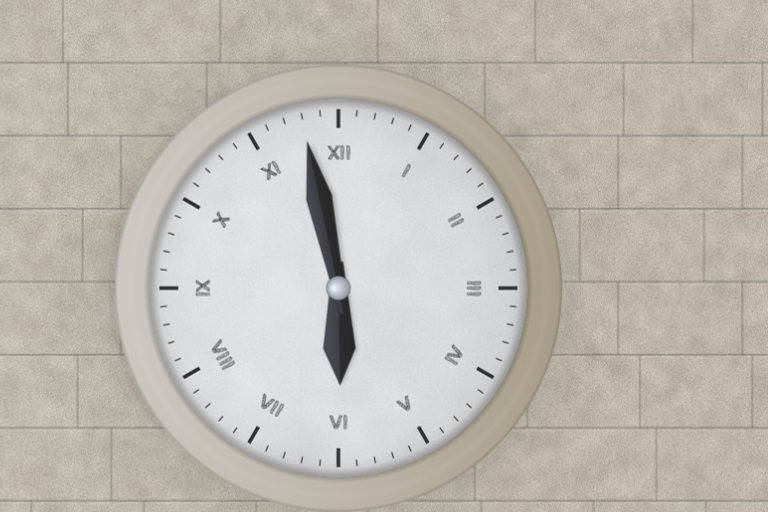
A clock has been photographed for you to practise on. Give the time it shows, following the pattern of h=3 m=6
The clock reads h=5 m=58
